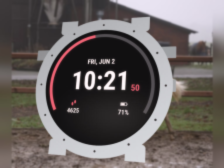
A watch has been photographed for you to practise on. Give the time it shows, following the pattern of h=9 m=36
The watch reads h=10 m=21
